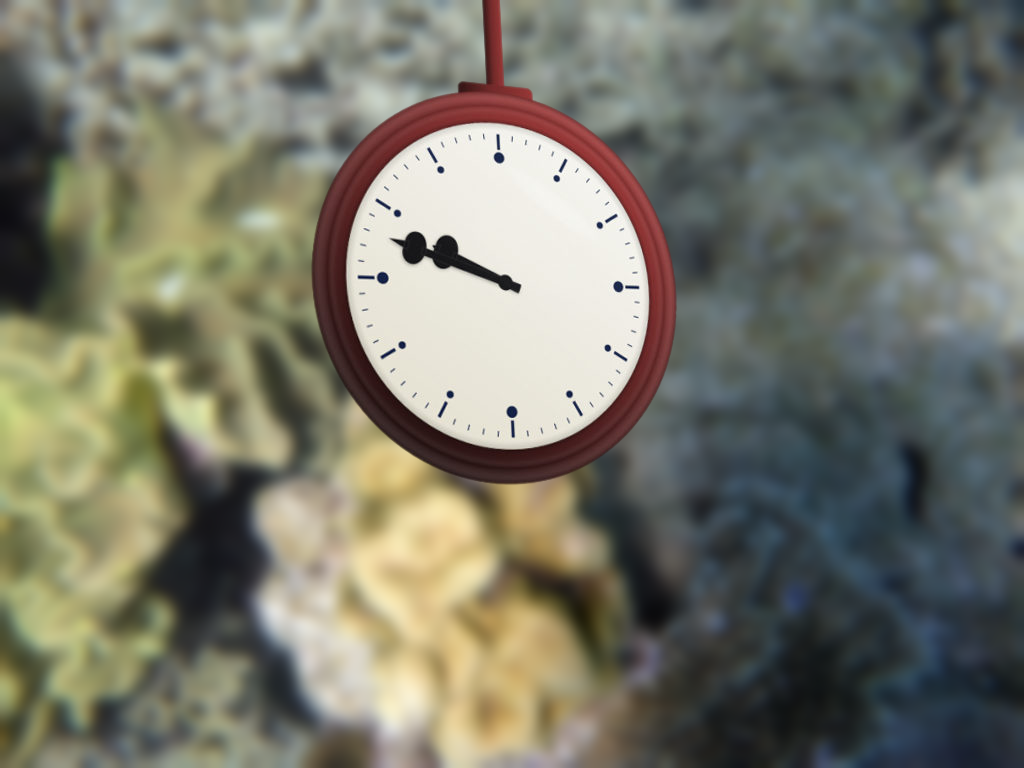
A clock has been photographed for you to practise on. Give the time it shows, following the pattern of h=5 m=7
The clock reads h=9 m=48
